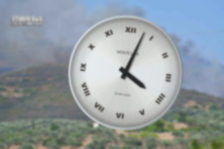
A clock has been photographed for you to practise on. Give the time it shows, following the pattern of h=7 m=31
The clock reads h=4 m=3
